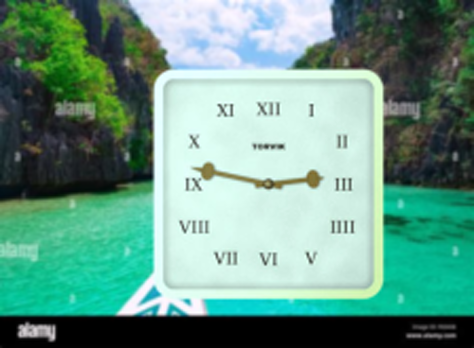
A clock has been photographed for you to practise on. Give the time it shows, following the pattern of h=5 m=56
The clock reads h=2 m=47
